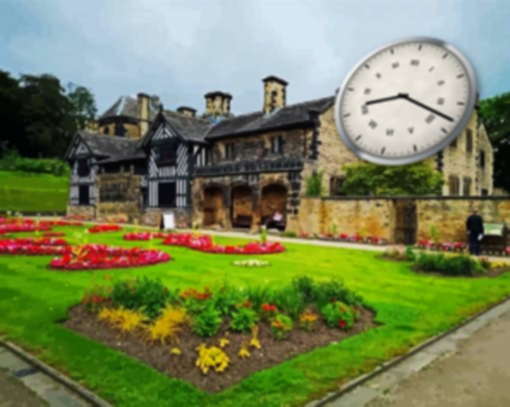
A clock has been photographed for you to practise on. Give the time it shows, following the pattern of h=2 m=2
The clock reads h=8 m=18
